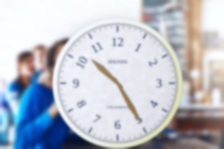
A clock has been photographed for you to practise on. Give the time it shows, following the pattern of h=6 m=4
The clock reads h=10 m=25
